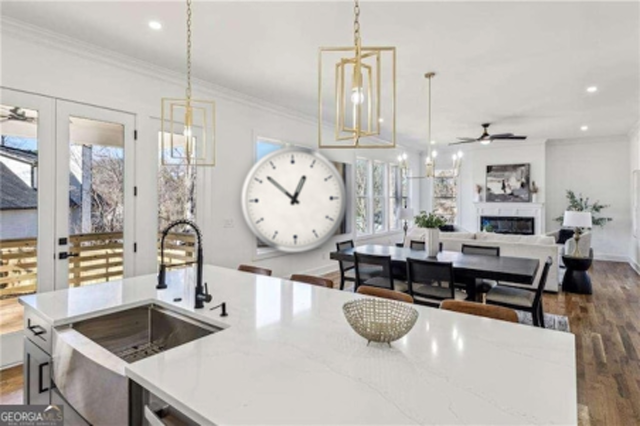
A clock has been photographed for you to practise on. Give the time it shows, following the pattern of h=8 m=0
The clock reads h=12 m=52
